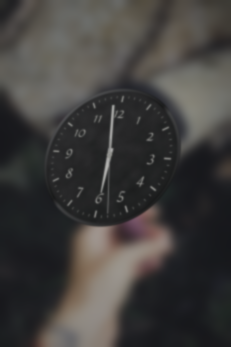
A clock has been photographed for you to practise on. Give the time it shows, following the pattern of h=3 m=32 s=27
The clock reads h=5 m=58 s=28
